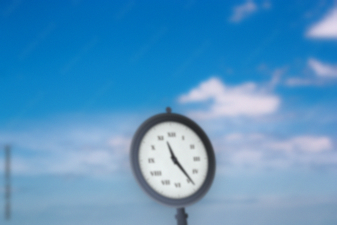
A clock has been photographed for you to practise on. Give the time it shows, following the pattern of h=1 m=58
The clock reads h=11 m=24
